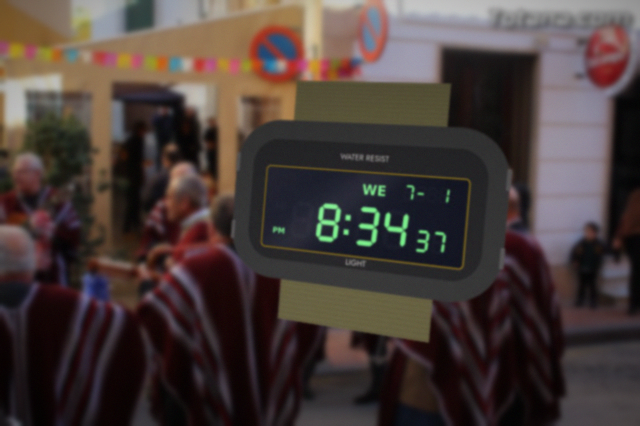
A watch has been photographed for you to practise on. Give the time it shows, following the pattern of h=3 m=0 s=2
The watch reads h=8 m=34 s=37
